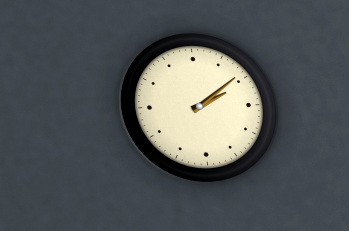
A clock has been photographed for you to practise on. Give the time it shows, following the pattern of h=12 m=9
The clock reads h=2 m=9
